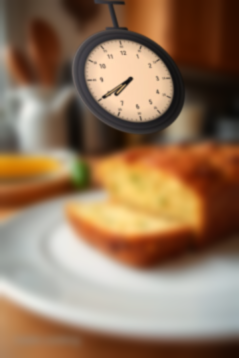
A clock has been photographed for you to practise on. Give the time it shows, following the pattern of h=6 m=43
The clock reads h=7 m=40
